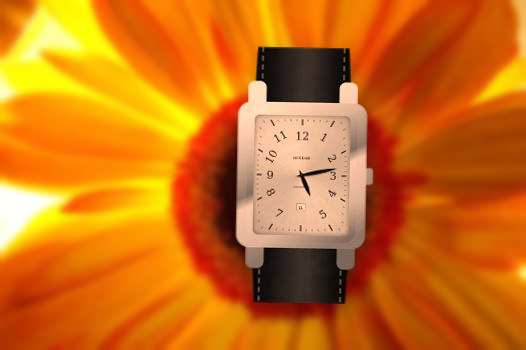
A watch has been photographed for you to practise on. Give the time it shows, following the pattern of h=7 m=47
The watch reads h=5 m=13
